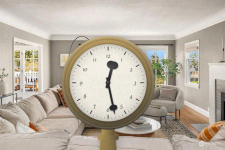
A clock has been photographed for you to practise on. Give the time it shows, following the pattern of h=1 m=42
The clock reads h=12 m=28
